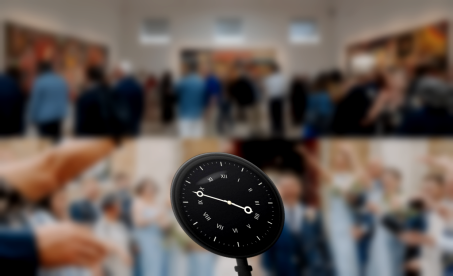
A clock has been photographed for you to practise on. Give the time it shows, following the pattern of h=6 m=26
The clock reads h=3 m=48
